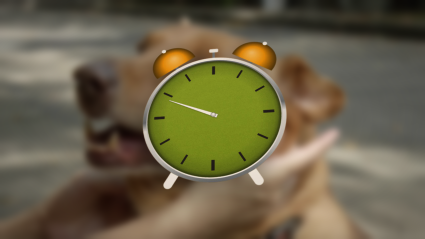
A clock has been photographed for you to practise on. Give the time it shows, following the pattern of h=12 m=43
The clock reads h=9 m=49
